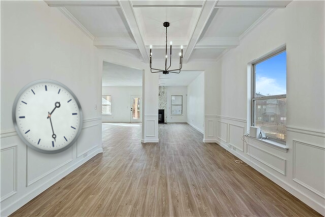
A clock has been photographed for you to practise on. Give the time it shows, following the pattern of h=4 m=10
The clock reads h=1 m=29
